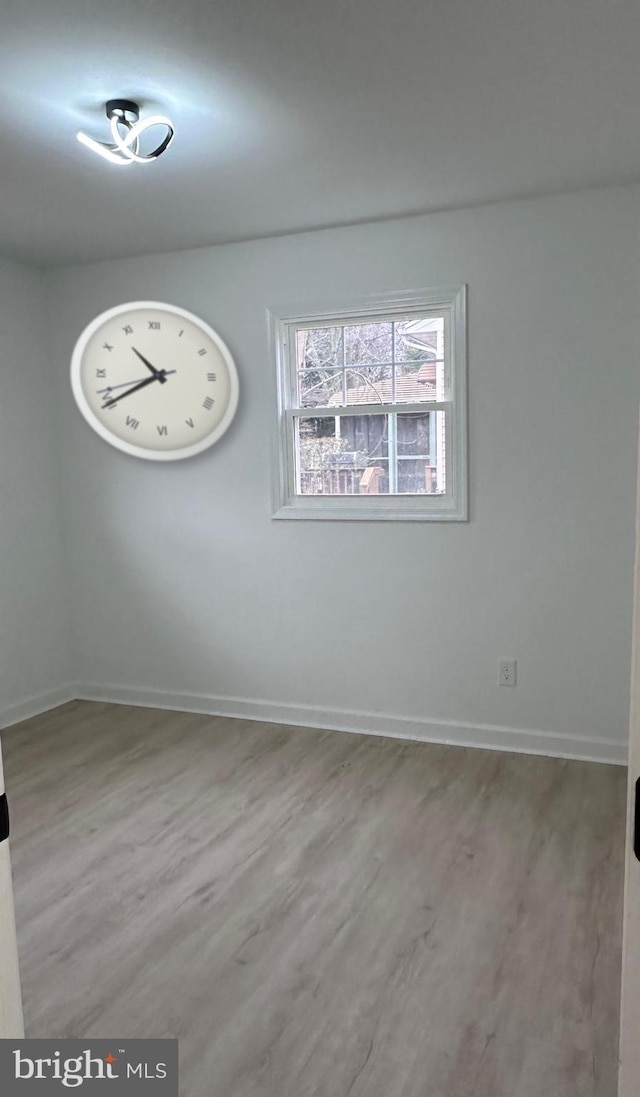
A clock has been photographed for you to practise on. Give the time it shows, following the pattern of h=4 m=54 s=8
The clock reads h=10 m=39 s=42
